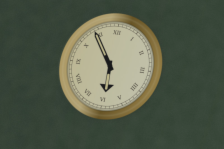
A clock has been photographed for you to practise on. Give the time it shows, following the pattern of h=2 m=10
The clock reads h=5 m=54
